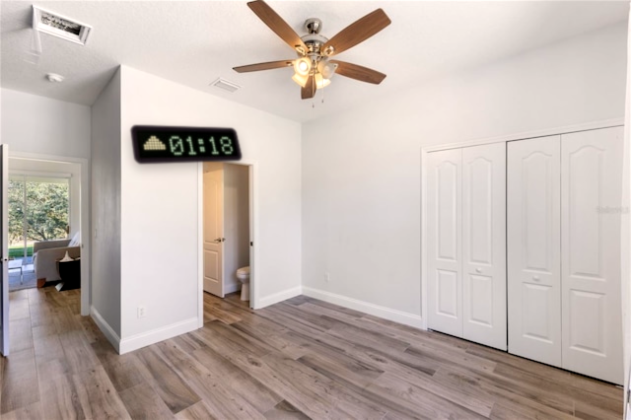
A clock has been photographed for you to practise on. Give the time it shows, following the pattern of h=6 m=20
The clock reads h=1 m=18
